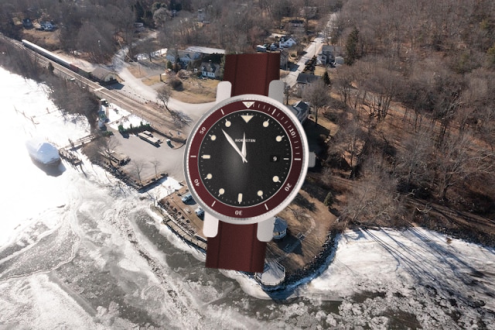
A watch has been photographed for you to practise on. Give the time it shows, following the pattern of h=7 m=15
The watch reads h=11 m=53
